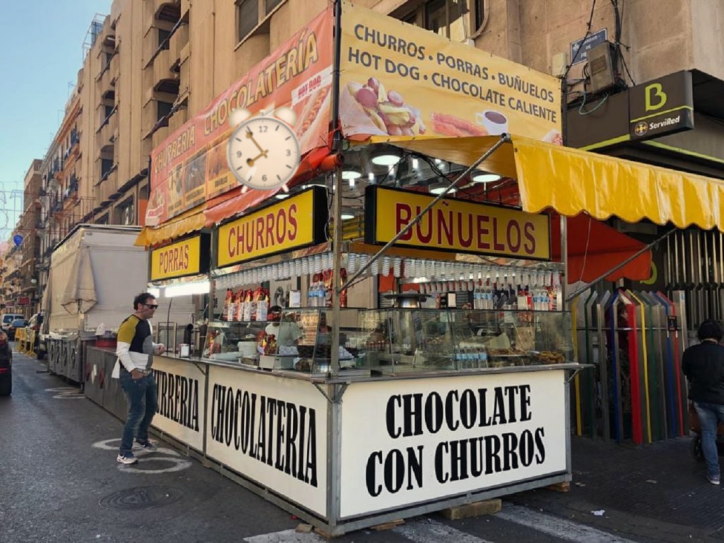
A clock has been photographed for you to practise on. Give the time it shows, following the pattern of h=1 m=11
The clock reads h=7 m=54
